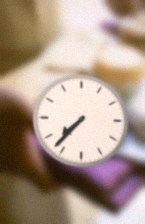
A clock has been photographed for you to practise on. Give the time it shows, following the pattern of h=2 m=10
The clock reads h=7 m=37
